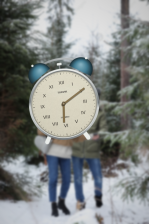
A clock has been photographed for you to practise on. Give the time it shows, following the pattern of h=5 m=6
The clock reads h=6 m=10
